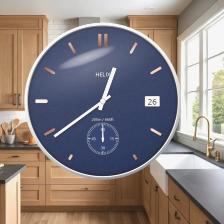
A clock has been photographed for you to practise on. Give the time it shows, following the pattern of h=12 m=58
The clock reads h=12 m=39
